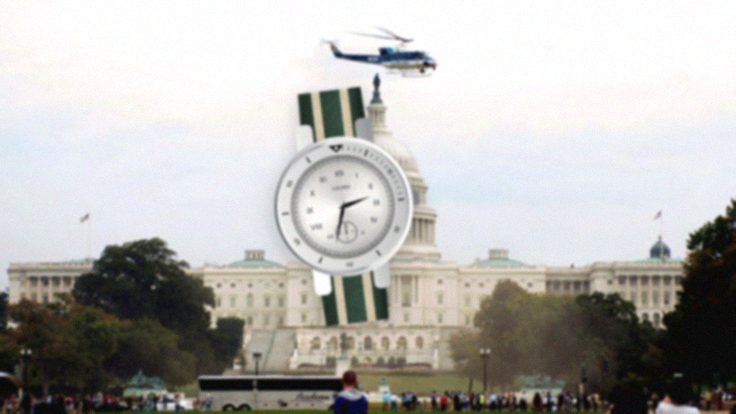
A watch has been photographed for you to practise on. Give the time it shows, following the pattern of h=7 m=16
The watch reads h=2 m=33
